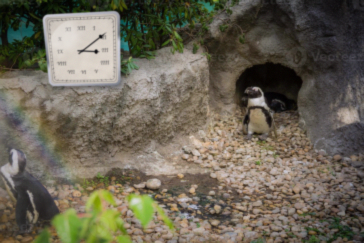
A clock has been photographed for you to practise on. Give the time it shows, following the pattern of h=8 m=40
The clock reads h=3 m=9
